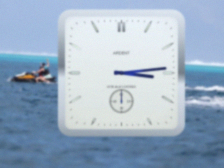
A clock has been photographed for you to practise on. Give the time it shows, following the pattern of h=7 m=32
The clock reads h=3 m=14
